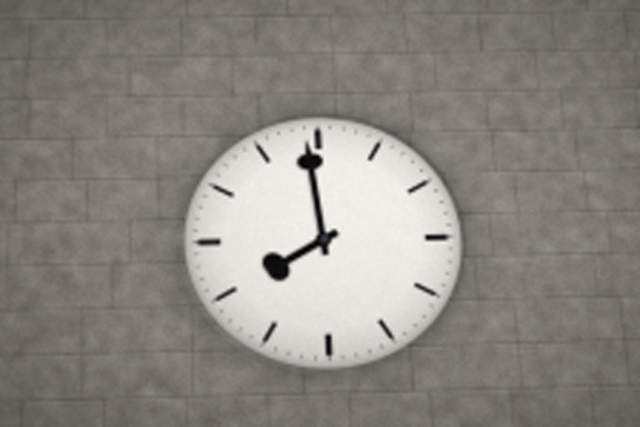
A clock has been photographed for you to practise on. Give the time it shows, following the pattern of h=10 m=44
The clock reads h=7 m=59
